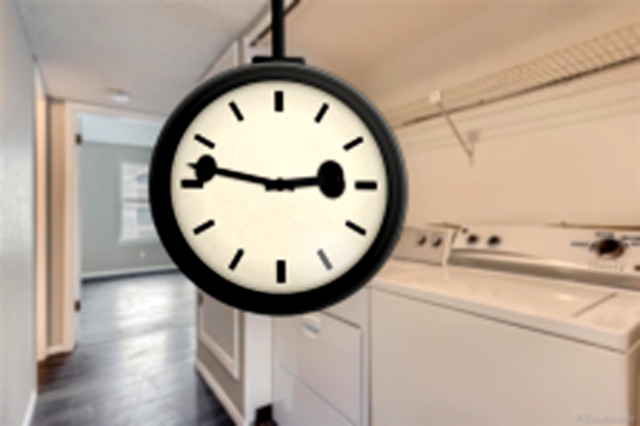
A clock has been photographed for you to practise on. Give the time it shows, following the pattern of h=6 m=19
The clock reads h=2 m=47
